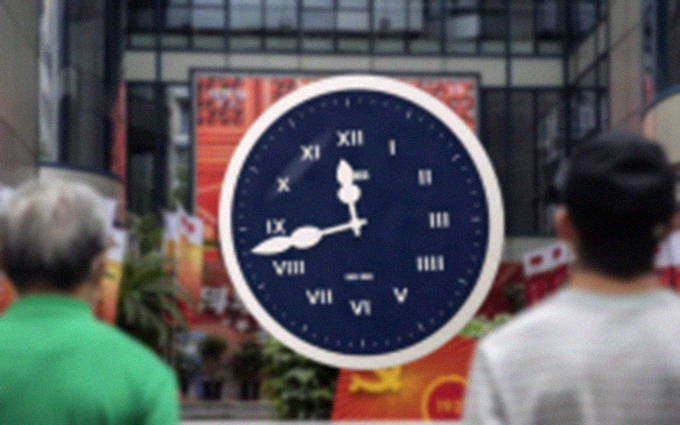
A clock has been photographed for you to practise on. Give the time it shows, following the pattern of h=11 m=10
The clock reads h=11 m=43
